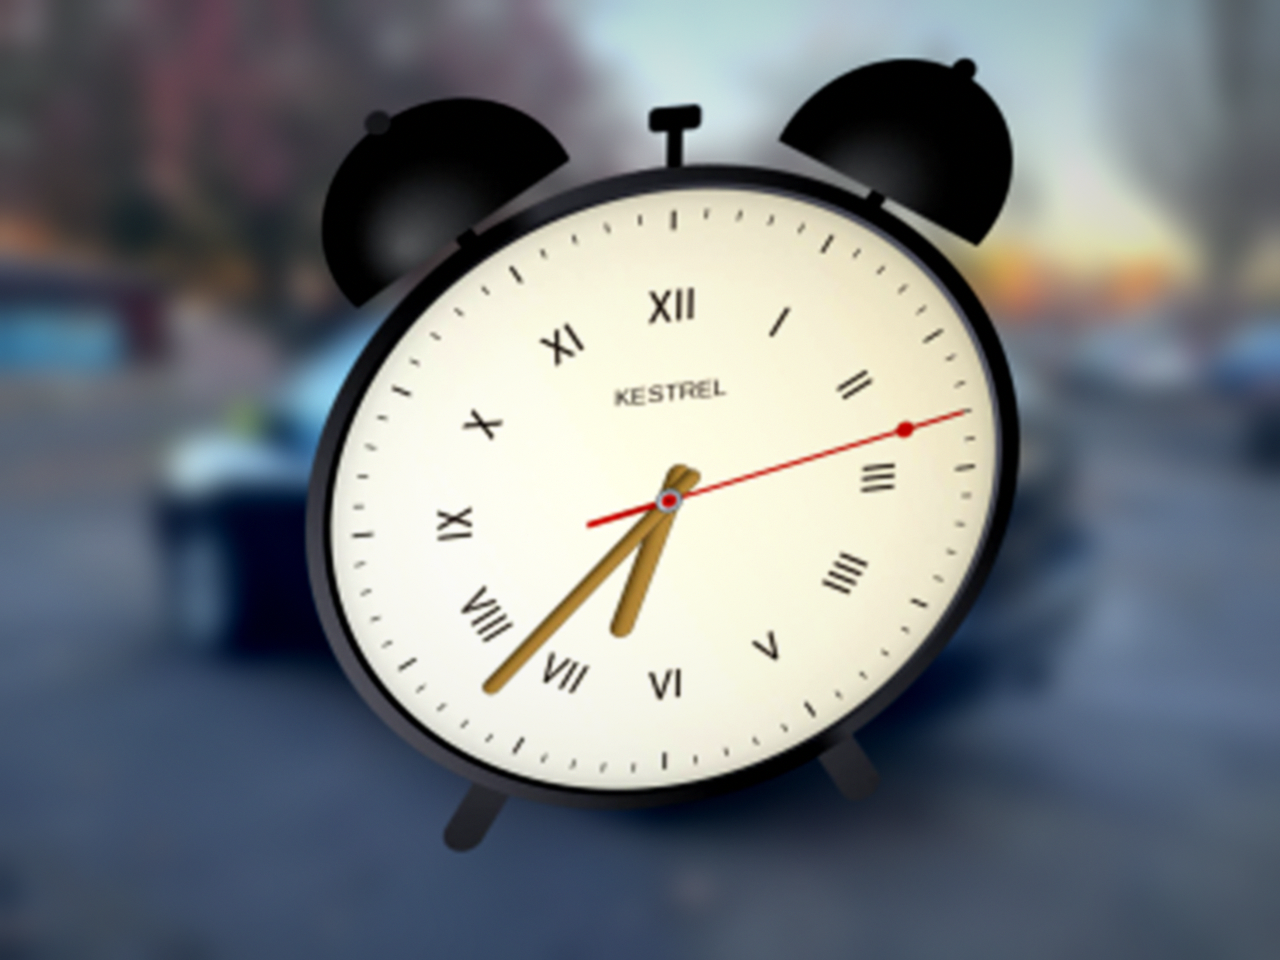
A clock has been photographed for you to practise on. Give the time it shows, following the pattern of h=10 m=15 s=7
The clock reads h=6 m=37 s=13
